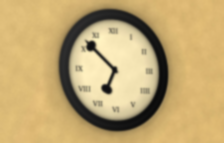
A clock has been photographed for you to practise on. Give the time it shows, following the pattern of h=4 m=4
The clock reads h=6 m=52
